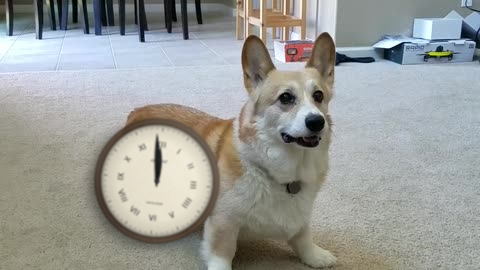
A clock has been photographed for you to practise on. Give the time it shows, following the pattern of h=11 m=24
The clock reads h=11 m=59
